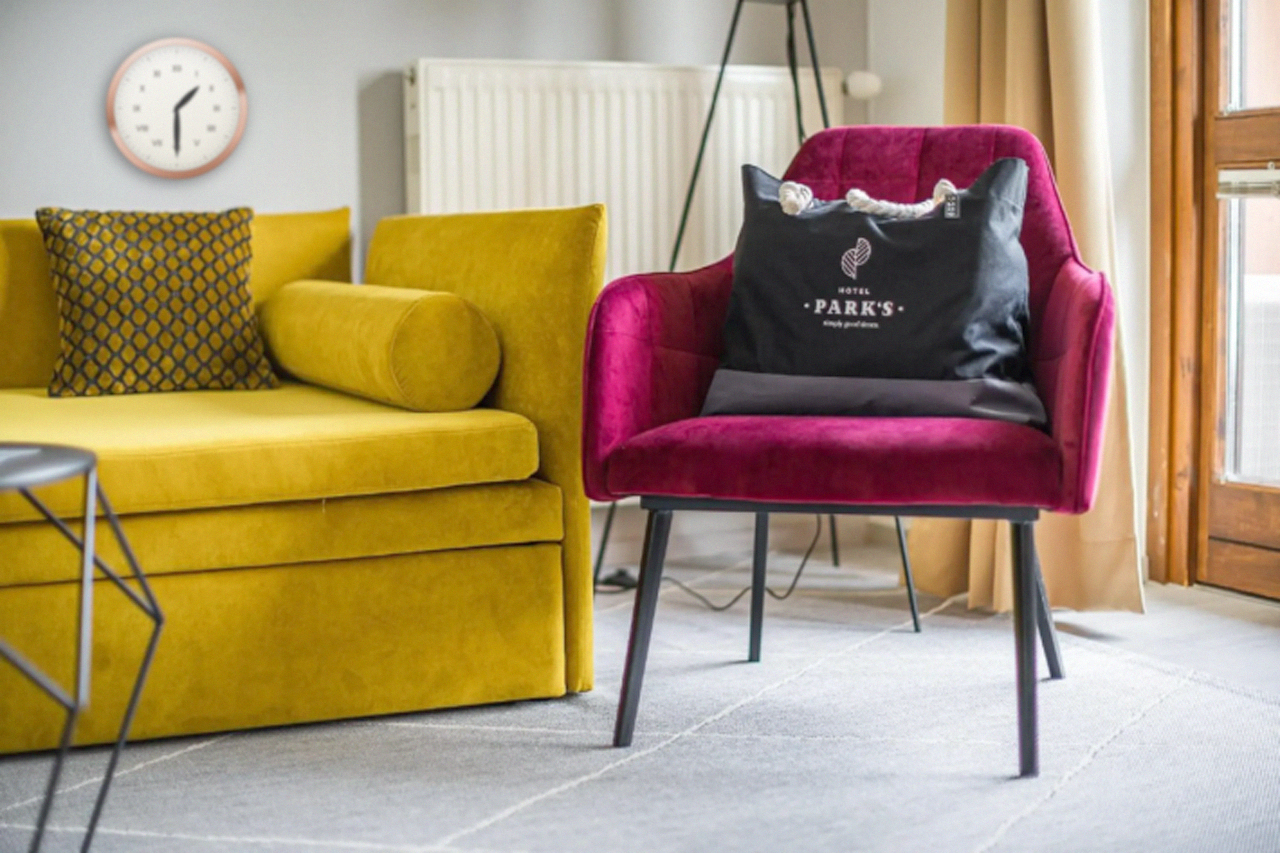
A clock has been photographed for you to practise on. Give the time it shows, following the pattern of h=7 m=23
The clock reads h=1 m=30
